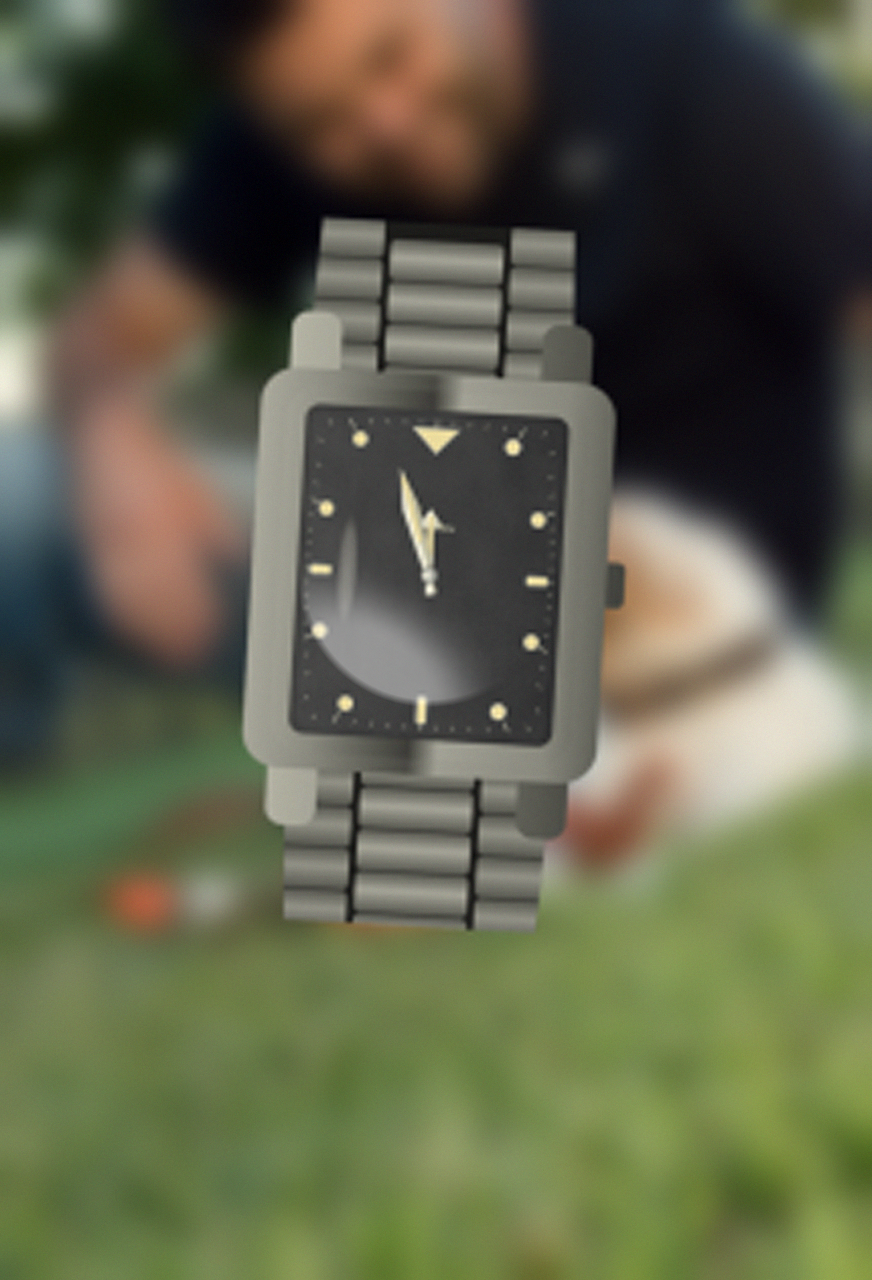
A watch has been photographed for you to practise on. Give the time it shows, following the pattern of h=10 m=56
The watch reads h=11 m=57
